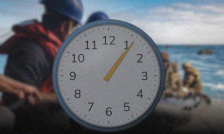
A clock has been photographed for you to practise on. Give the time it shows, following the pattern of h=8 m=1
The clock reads h=1 m=6
